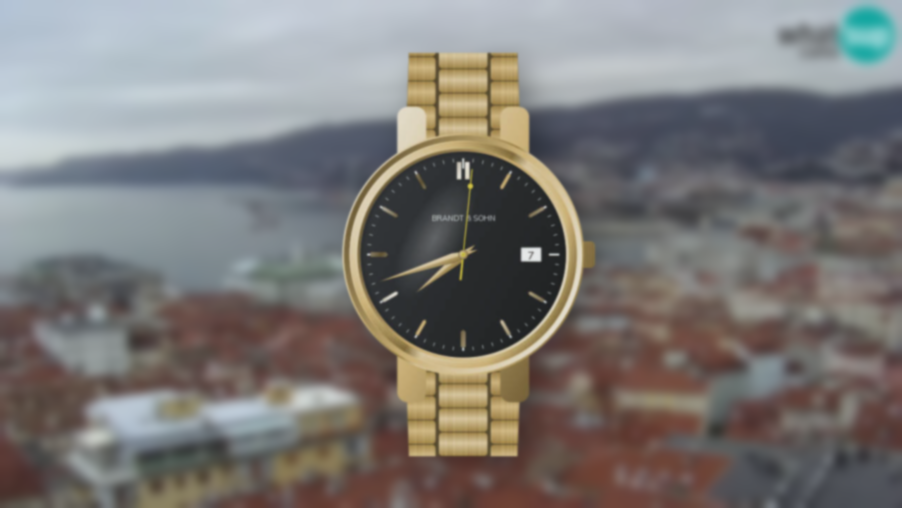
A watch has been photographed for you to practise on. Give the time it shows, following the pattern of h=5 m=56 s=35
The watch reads h=7 m=42 s=1
